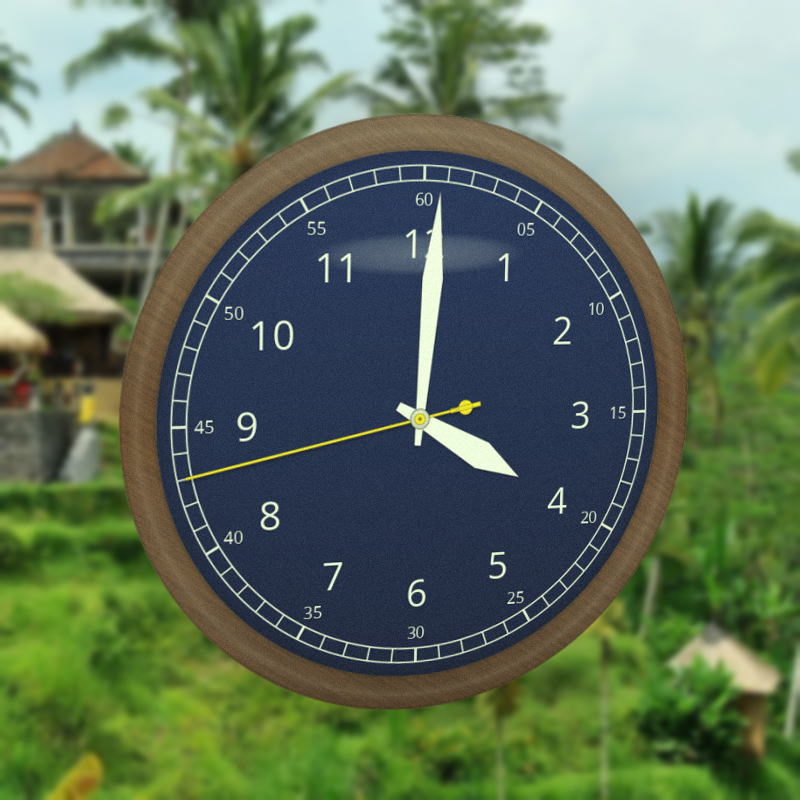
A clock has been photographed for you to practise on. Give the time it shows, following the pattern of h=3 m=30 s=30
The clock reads h=4 m=0 s=43
